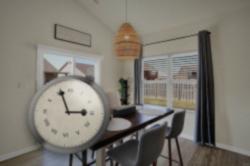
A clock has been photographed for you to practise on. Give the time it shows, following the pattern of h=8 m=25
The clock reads h=2 m=56
